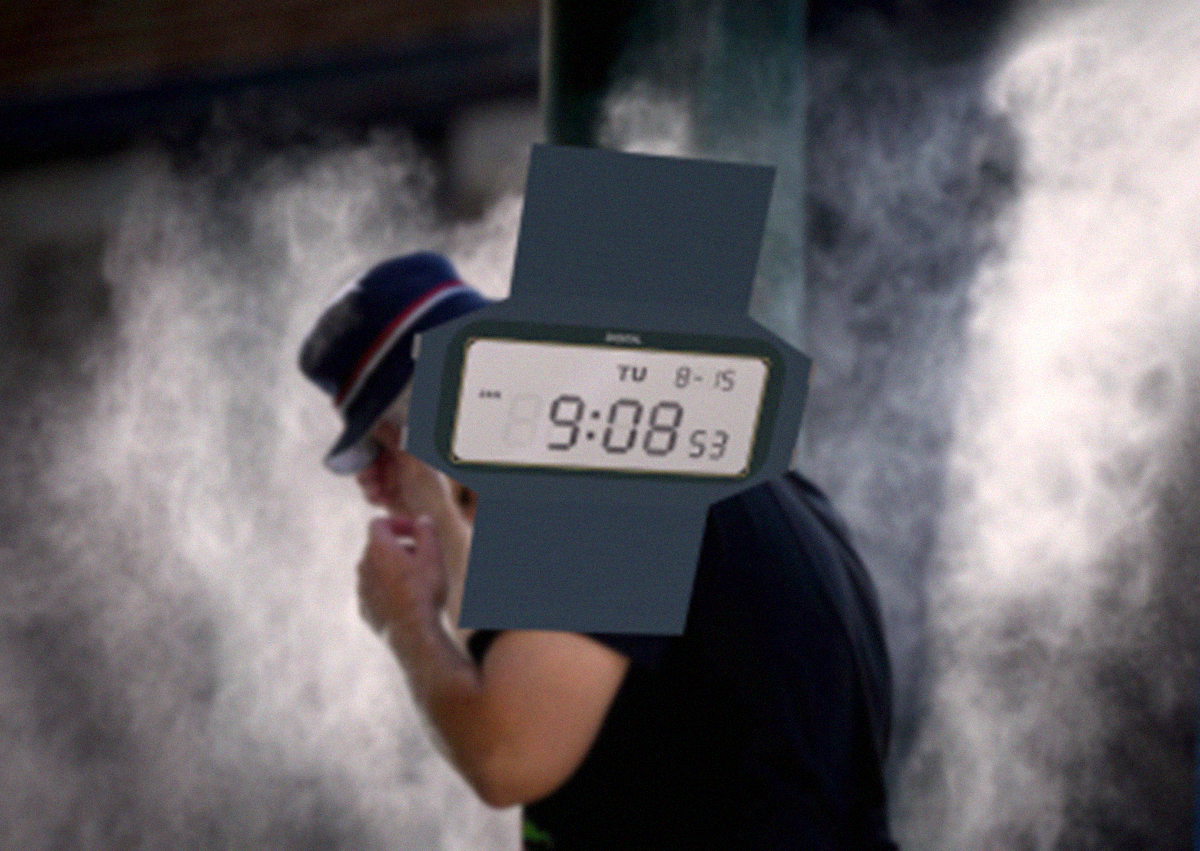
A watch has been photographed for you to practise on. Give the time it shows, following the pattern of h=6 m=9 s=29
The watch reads h=9 m=8 s=53
